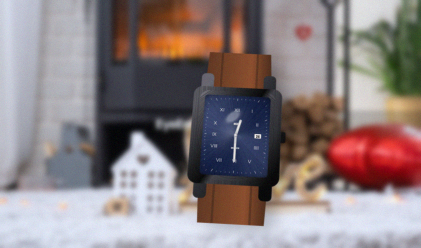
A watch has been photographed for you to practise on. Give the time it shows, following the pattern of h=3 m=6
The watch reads h=12 m=30
